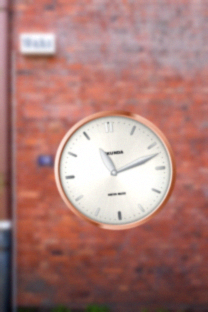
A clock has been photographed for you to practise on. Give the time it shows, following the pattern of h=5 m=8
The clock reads h=11 m=12
